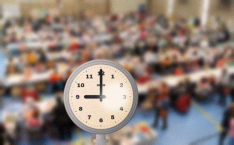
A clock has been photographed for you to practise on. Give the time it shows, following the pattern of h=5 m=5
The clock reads h=9 m=0
